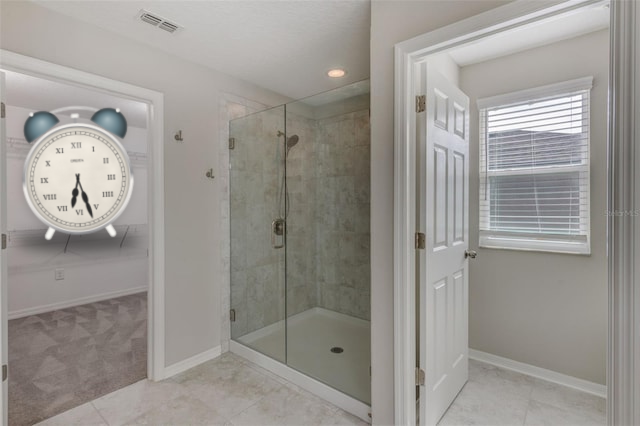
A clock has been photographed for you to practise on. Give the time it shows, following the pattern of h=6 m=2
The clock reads h=6 m=27
